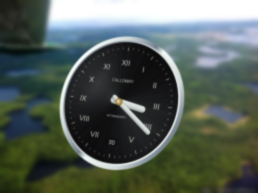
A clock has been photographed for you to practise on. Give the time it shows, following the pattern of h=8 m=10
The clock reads h=3 m=21
